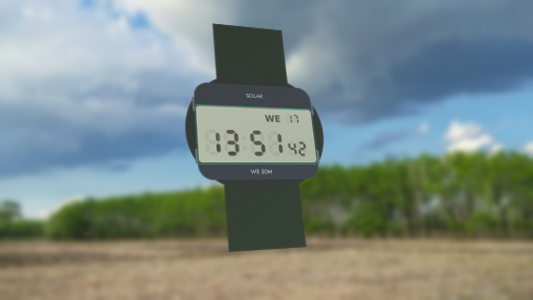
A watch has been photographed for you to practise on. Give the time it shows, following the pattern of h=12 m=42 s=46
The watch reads h=13 m=51 s=42
